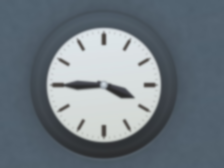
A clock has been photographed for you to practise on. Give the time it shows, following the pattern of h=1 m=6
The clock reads h=3 m=45
